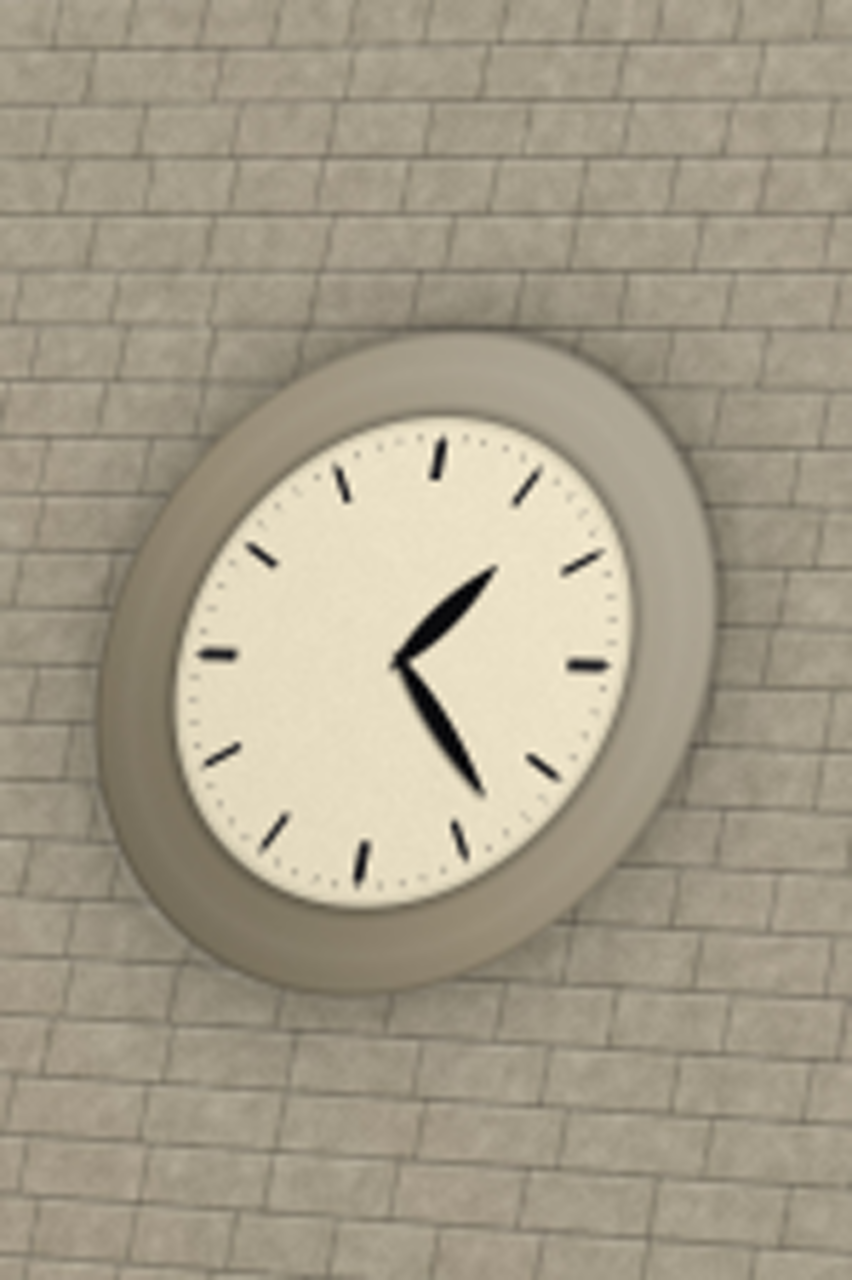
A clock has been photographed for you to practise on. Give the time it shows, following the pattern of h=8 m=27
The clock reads h=1 m=23
